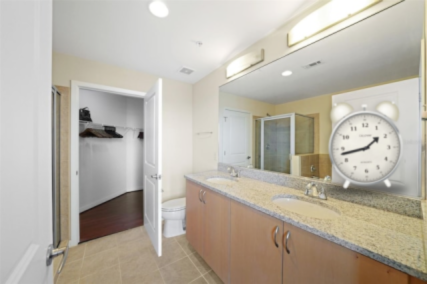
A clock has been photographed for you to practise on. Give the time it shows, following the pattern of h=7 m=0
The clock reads h=1 m=43
